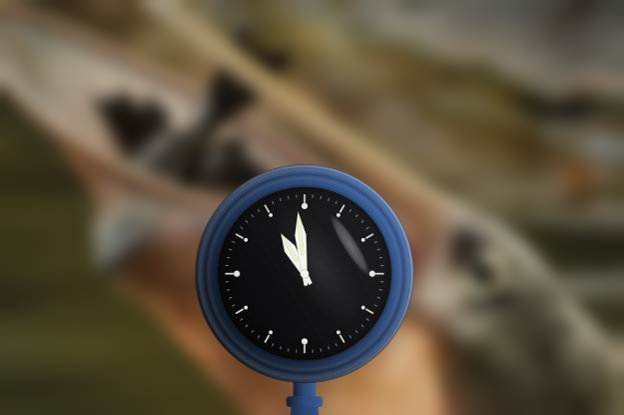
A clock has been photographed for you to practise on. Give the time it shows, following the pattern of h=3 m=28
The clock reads h=10 m=59
